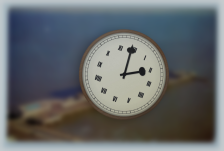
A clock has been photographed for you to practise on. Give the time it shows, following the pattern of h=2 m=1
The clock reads h=1 m=59
